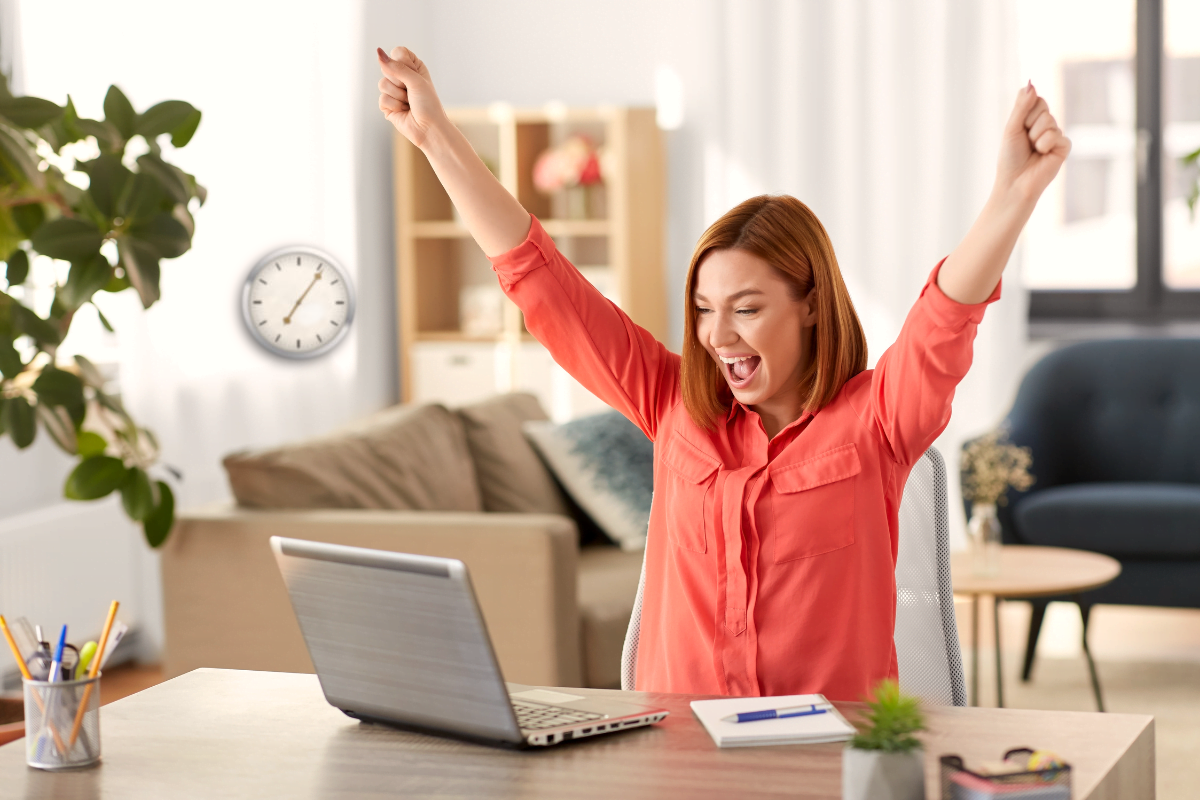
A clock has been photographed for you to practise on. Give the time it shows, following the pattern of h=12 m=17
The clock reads h=7 m=6
